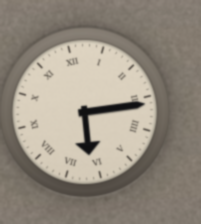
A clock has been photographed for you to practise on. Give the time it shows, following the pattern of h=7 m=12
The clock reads h=6 m=16
